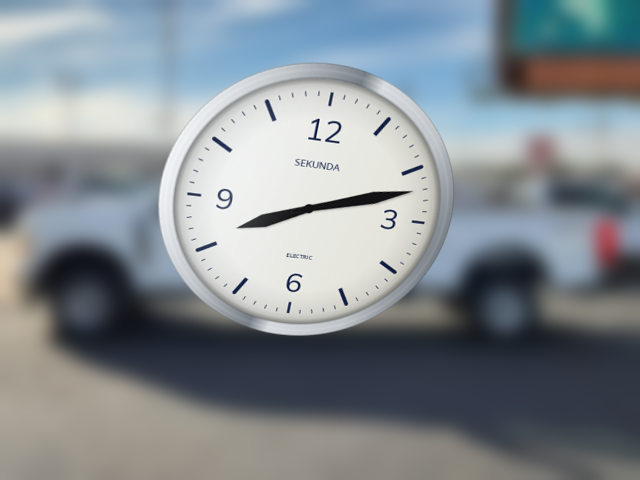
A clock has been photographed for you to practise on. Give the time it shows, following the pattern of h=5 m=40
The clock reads h=8 m=12
